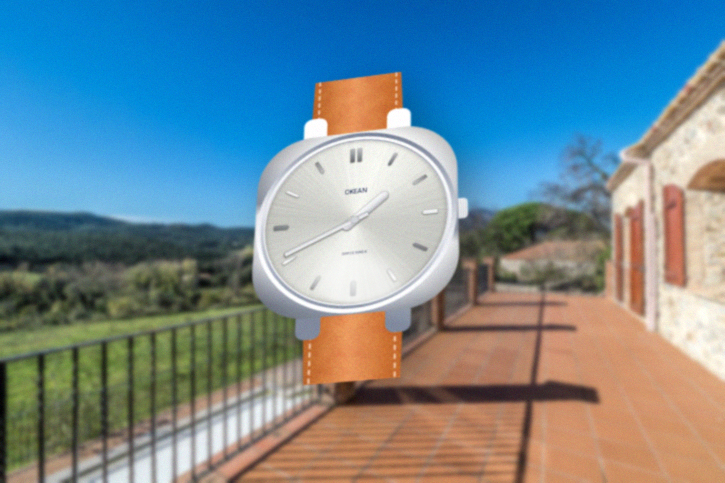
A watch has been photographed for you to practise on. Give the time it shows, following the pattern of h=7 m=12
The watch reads h=1 m=41
